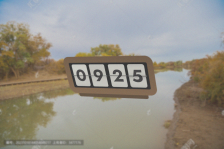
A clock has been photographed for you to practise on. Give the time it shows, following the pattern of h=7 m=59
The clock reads h=9 m=25
